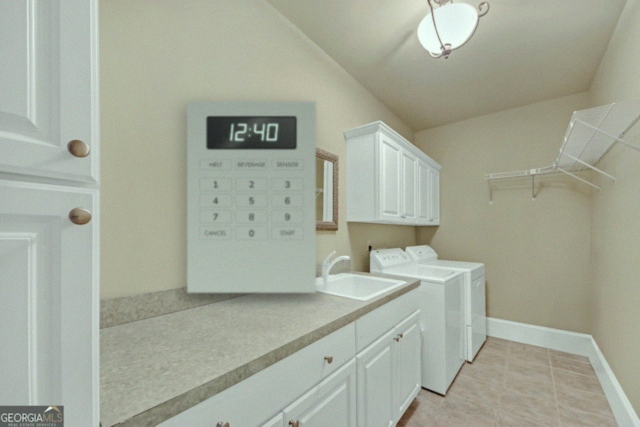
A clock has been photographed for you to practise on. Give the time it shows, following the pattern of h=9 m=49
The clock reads h=12 m=40
